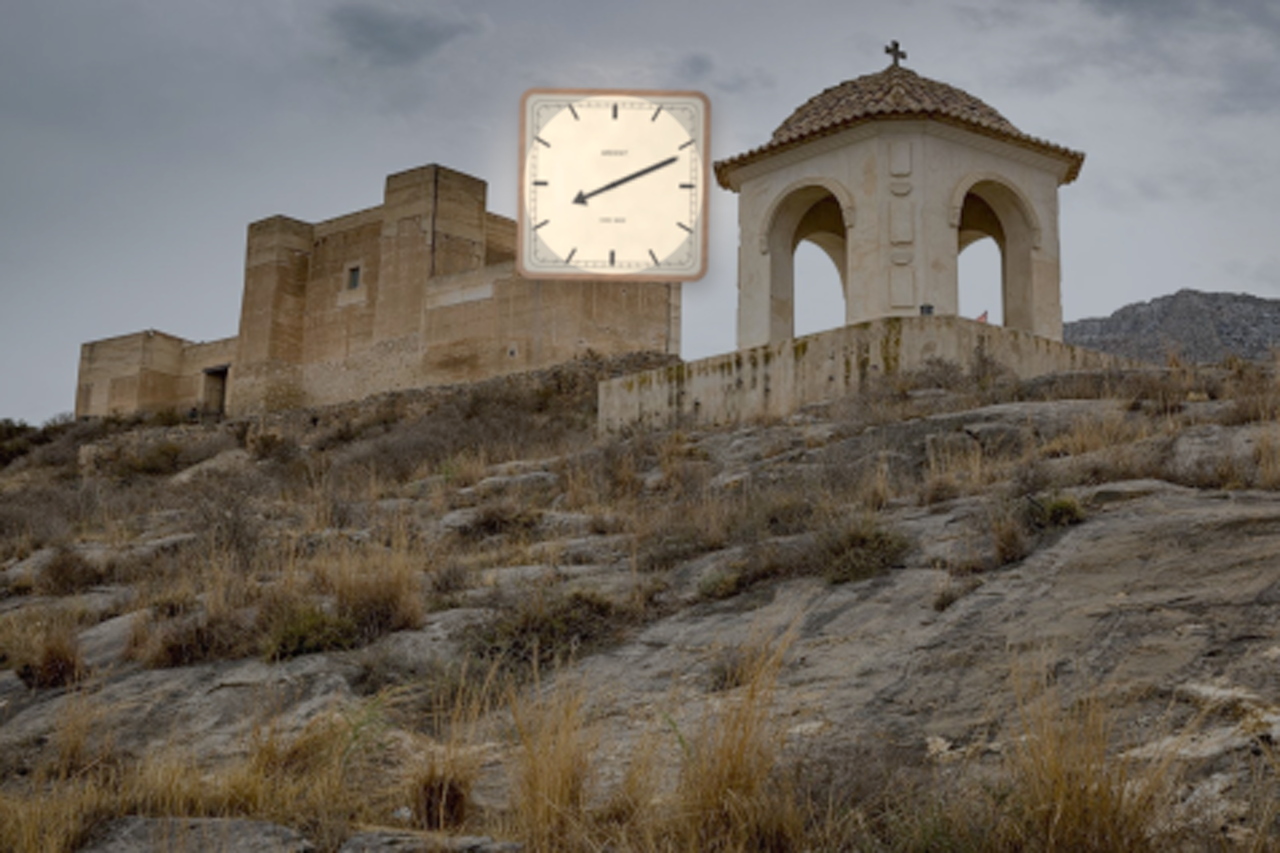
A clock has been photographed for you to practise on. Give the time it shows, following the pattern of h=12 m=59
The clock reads h=8 m=11
